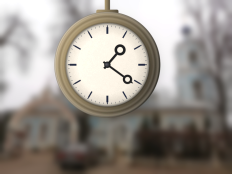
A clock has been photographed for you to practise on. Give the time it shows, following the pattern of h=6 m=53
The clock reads h=1 m=21
